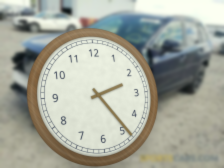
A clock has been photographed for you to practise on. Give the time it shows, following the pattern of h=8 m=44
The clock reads h=2 m=24
